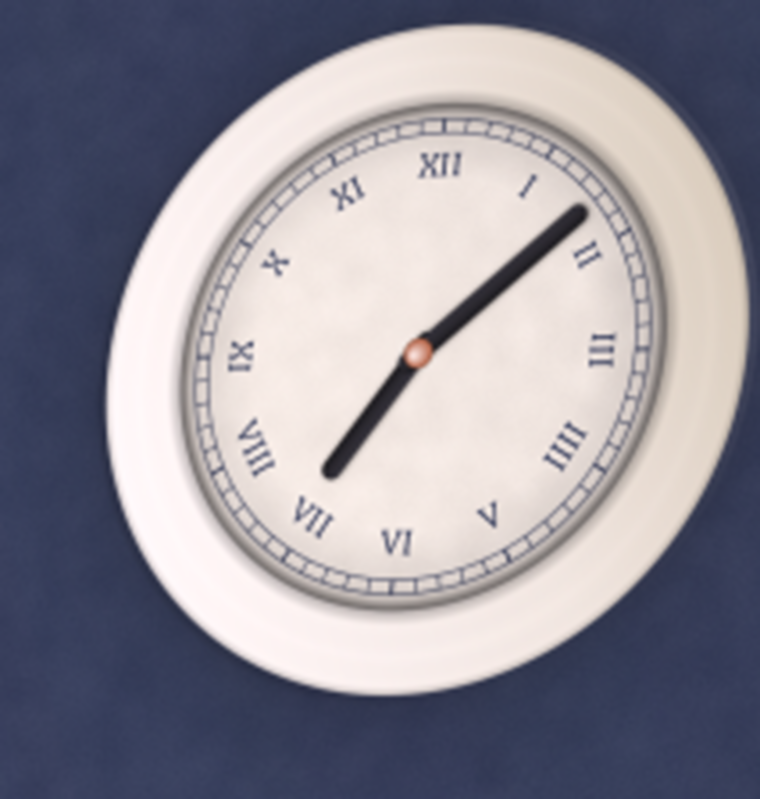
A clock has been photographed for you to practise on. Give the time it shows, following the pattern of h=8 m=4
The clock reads h=7 m=8
